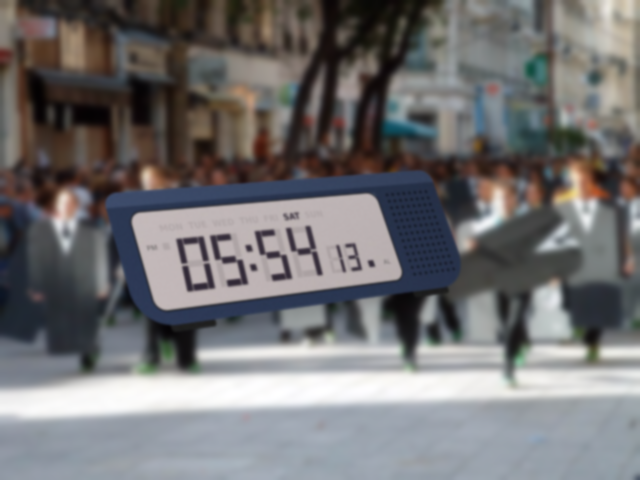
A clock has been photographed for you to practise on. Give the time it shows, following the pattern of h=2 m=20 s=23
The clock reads h=5 m=54 s=13
